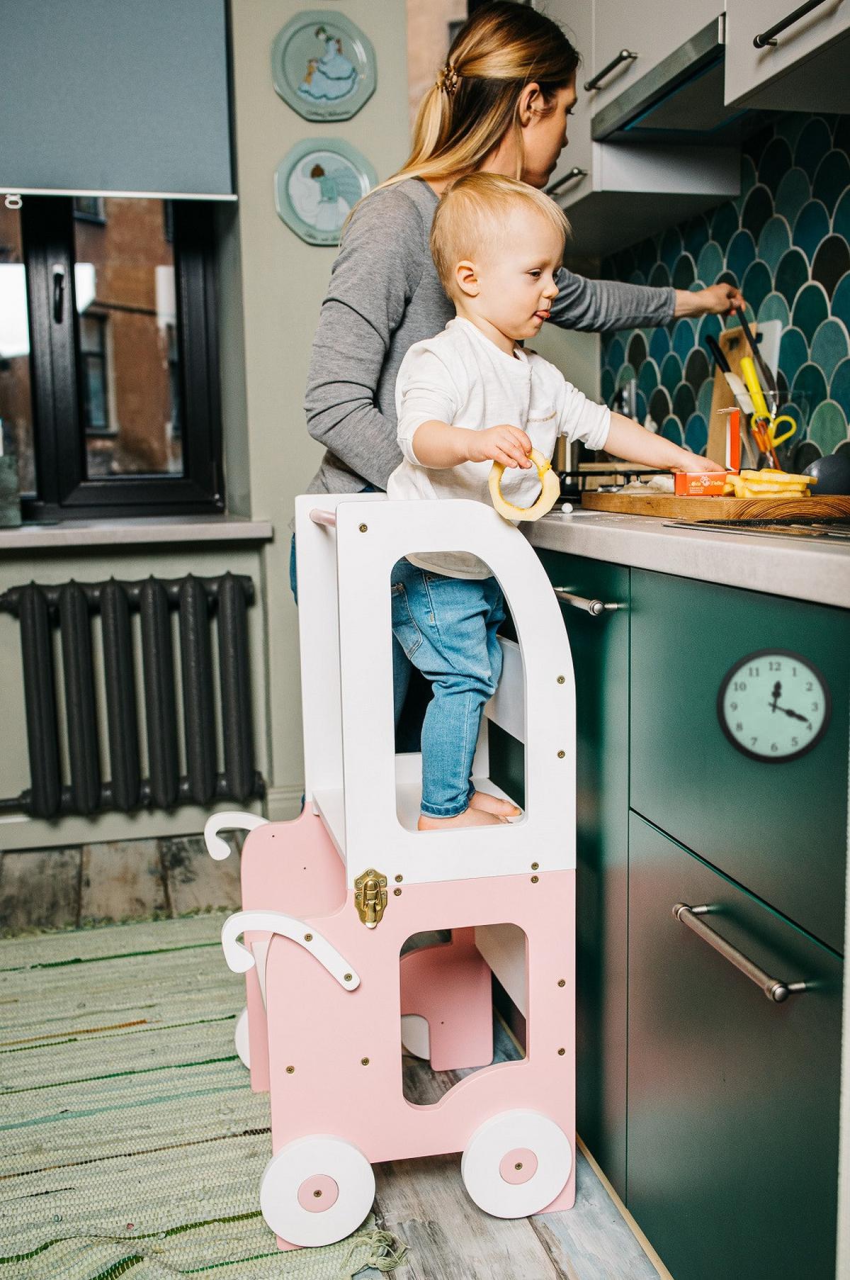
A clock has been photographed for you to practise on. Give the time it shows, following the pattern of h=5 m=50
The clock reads h=12 m=19
